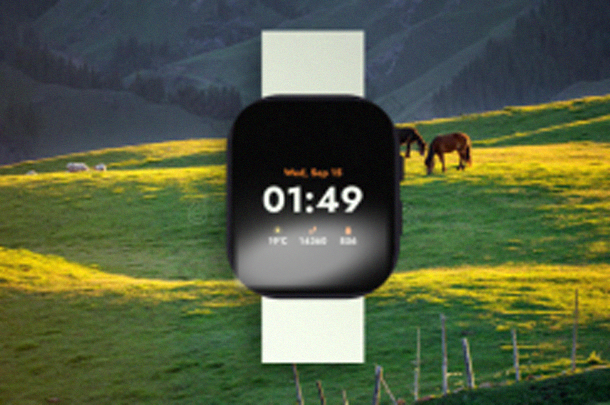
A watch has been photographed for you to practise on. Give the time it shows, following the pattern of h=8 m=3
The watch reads h=1 m=49
